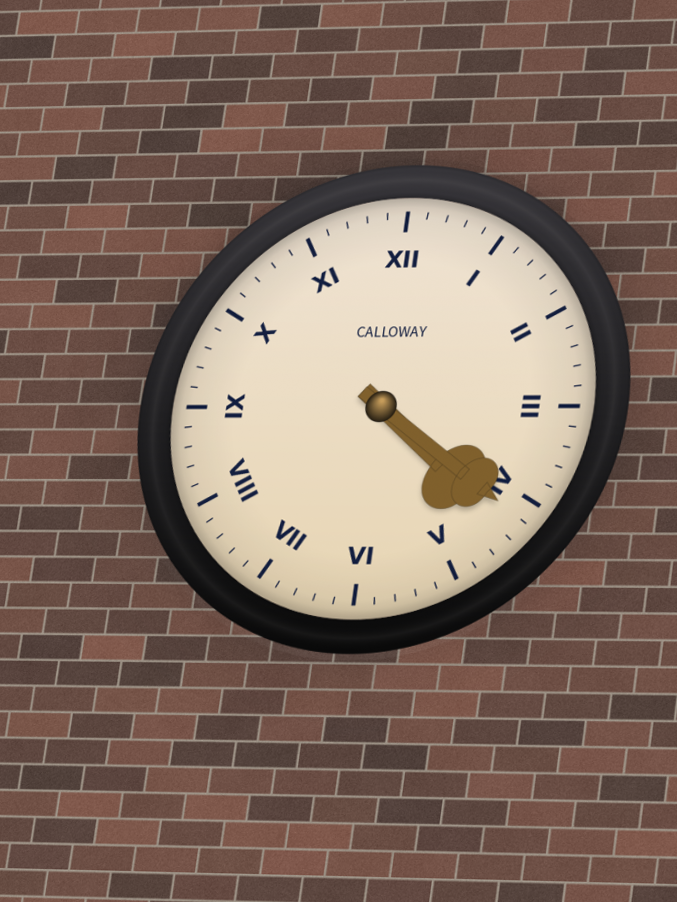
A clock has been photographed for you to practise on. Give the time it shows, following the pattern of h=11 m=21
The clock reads h=4 m=21
